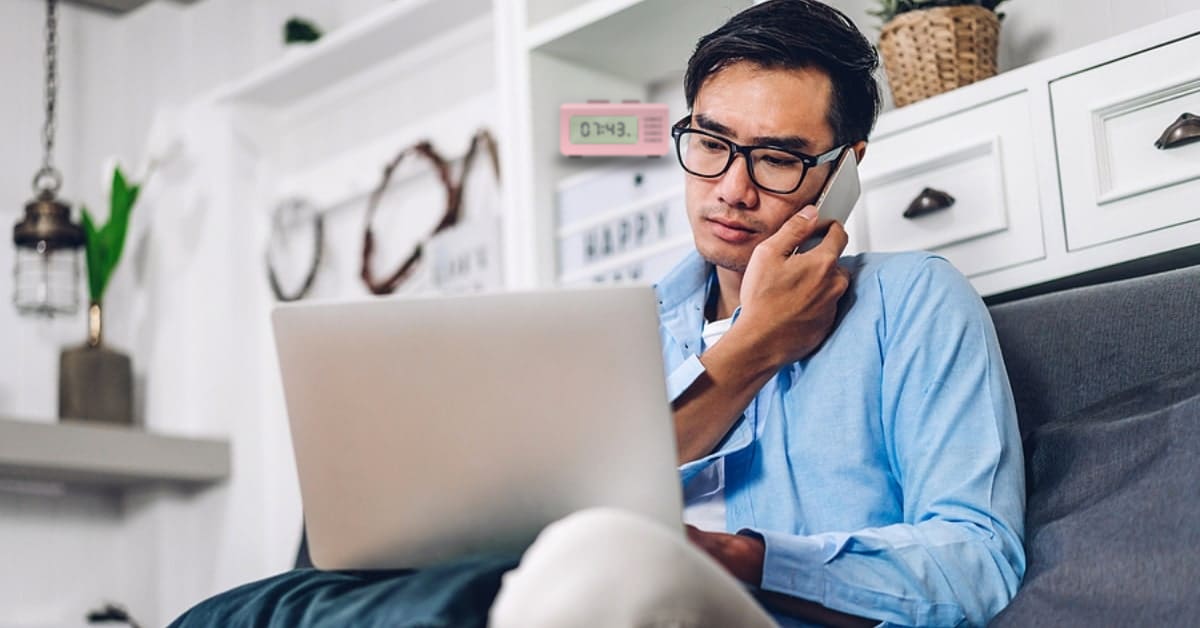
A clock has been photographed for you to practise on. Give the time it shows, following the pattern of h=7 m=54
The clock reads h=7 m=43
